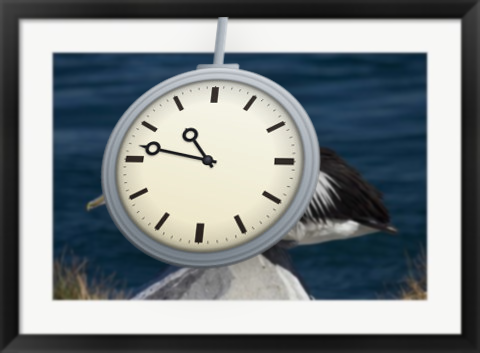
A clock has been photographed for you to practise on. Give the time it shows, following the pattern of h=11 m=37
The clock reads h=10 m=47
